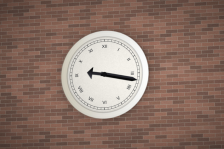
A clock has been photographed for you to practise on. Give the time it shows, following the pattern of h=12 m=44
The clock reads h=9 m=17
